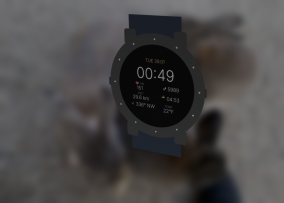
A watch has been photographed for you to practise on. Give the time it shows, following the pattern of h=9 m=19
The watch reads h=0 m=49
